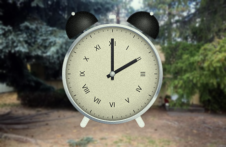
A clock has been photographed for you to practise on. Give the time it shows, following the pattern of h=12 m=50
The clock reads h=2 m=0
